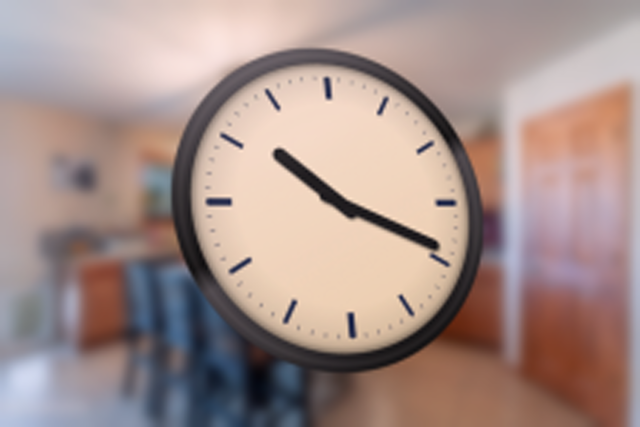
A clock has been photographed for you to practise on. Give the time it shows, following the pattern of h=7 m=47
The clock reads h=10 m=19
